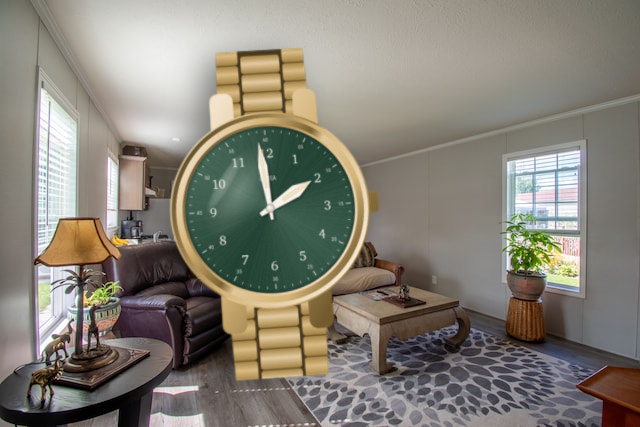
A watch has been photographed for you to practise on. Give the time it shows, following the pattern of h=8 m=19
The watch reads h=1 m=59
